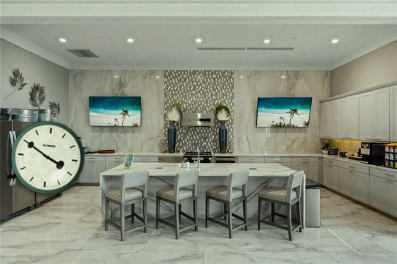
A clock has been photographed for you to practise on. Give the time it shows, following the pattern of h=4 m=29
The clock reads h=3 m=50
